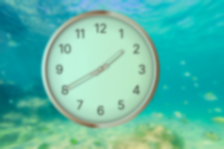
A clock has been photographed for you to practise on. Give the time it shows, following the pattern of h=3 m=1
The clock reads h=1 m=40
